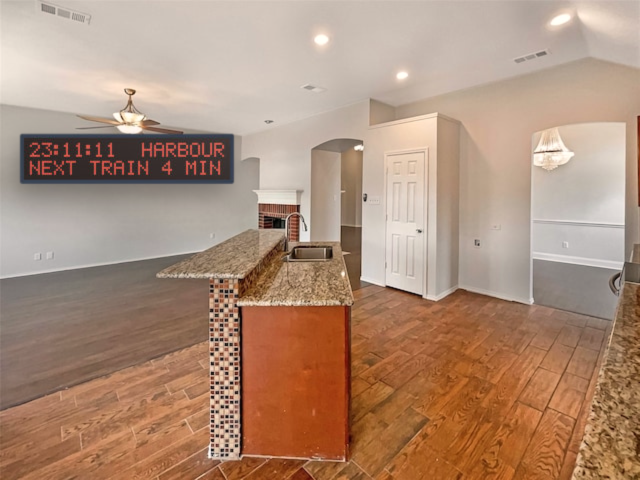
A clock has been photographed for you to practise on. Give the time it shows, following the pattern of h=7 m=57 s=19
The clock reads h=23 m=11 s=11
